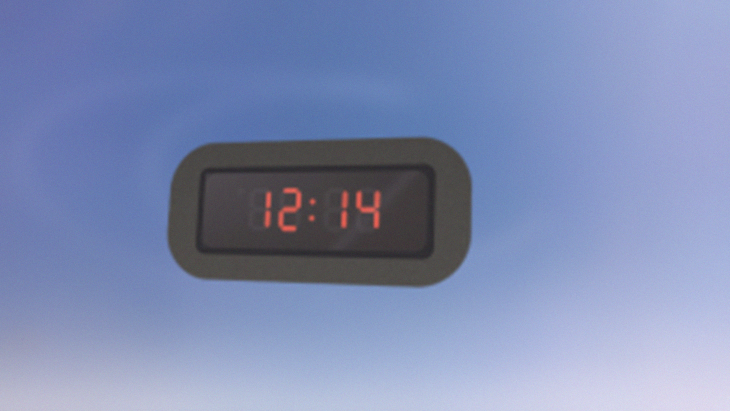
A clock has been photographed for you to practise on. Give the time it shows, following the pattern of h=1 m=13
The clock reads h=12 m=14
